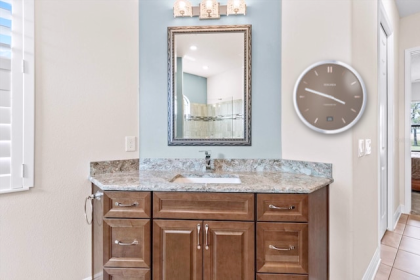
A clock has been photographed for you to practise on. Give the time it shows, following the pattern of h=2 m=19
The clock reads h=3 m=48
